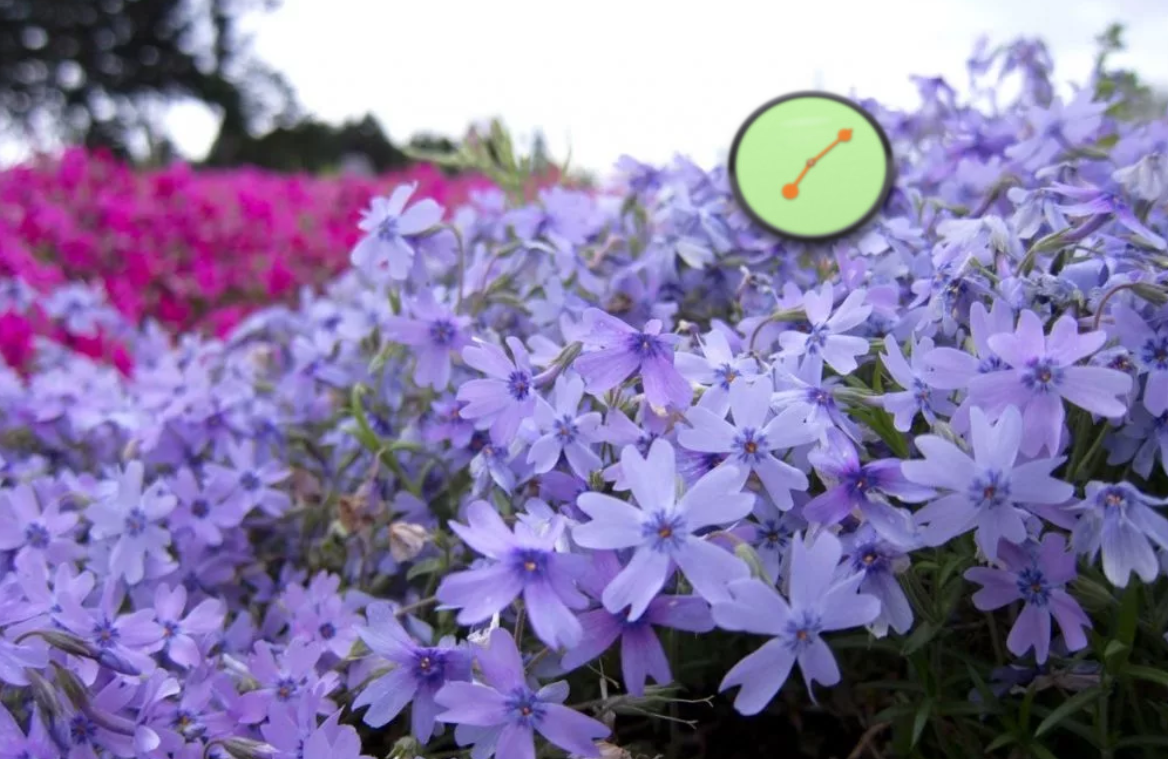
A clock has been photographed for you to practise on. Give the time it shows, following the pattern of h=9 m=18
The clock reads h=7 m=8
